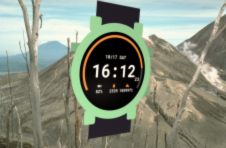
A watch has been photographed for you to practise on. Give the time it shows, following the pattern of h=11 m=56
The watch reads h=16 m=12
